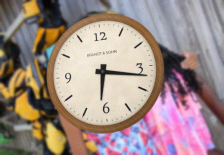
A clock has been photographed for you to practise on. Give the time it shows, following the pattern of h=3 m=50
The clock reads h=6 m=17
